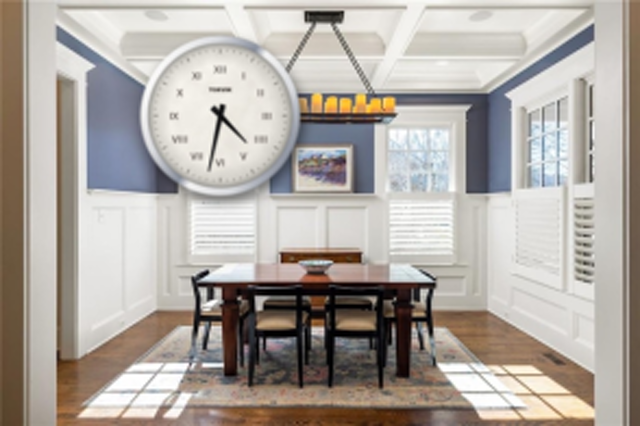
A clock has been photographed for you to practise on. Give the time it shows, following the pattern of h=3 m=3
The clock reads h=4 m=32
